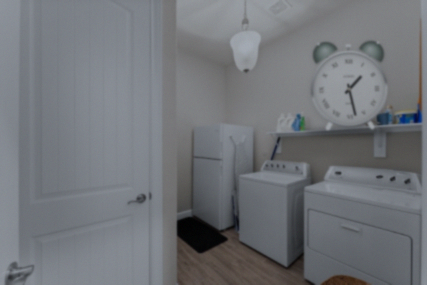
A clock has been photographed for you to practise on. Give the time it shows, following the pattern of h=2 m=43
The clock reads h=1 m=28
